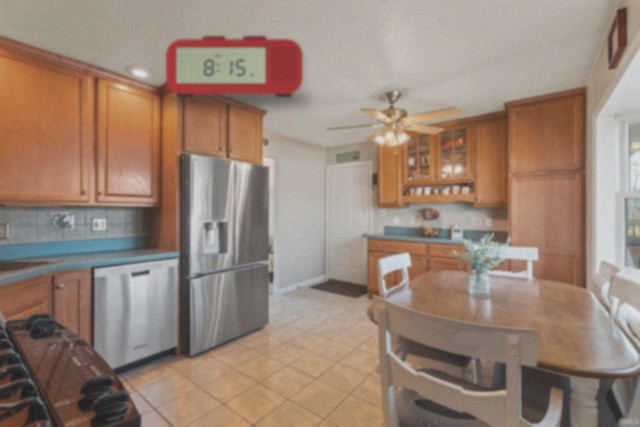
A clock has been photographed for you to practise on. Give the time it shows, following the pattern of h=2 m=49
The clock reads h=8 m=15
